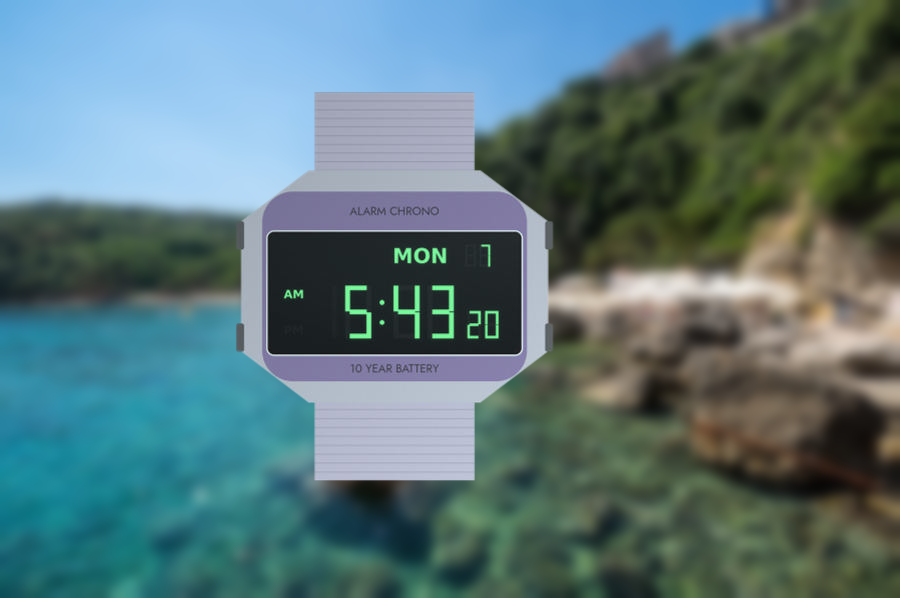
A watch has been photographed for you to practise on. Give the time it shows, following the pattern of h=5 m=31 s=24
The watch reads h=5 m=43 s=20
